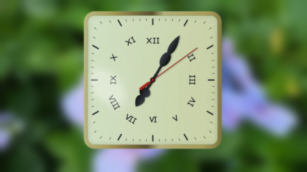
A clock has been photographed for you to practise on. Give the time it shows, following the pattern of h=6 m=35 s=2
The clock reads h=7 m=5 s=9
